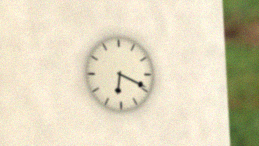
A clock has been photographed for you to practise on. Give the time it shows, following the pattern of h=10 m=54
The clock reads h=6 m=19
